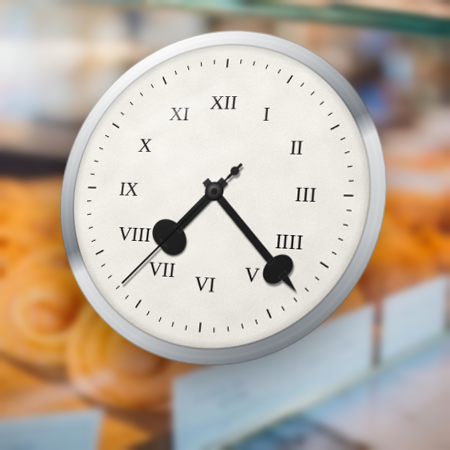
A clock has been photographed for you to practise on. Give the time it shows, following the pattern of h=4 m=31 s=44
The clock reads h=7 m=22 s=37
